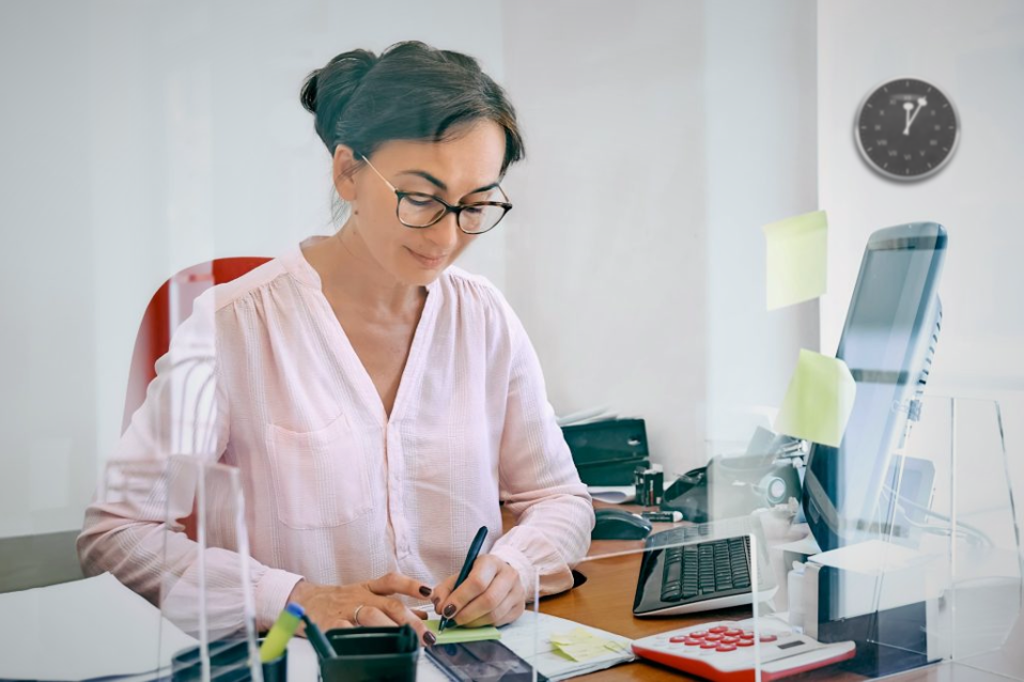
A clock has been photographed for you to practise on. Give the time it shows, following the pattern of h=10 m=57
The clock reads h=12 m=5
